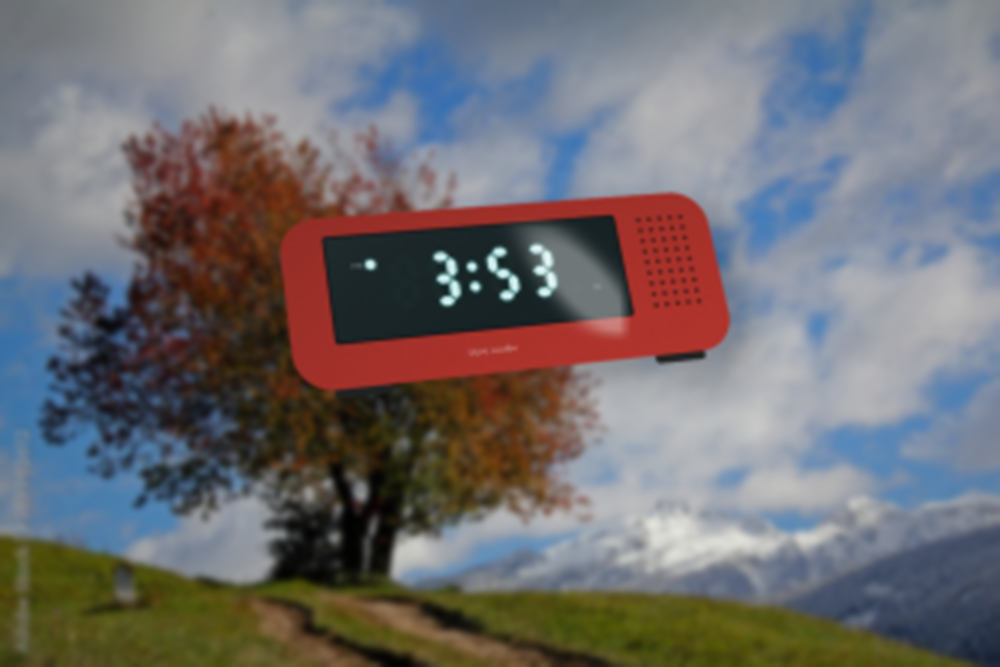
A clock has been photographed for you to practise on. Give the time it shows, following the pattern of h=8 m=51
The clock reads h=3 m=53
